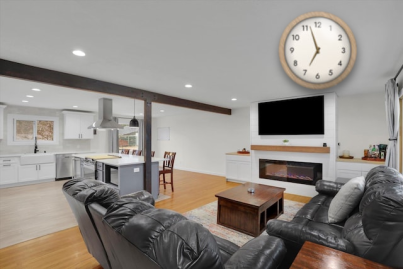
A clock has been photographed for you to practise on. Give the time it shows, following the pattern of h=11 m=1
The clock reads h=6 m=57
